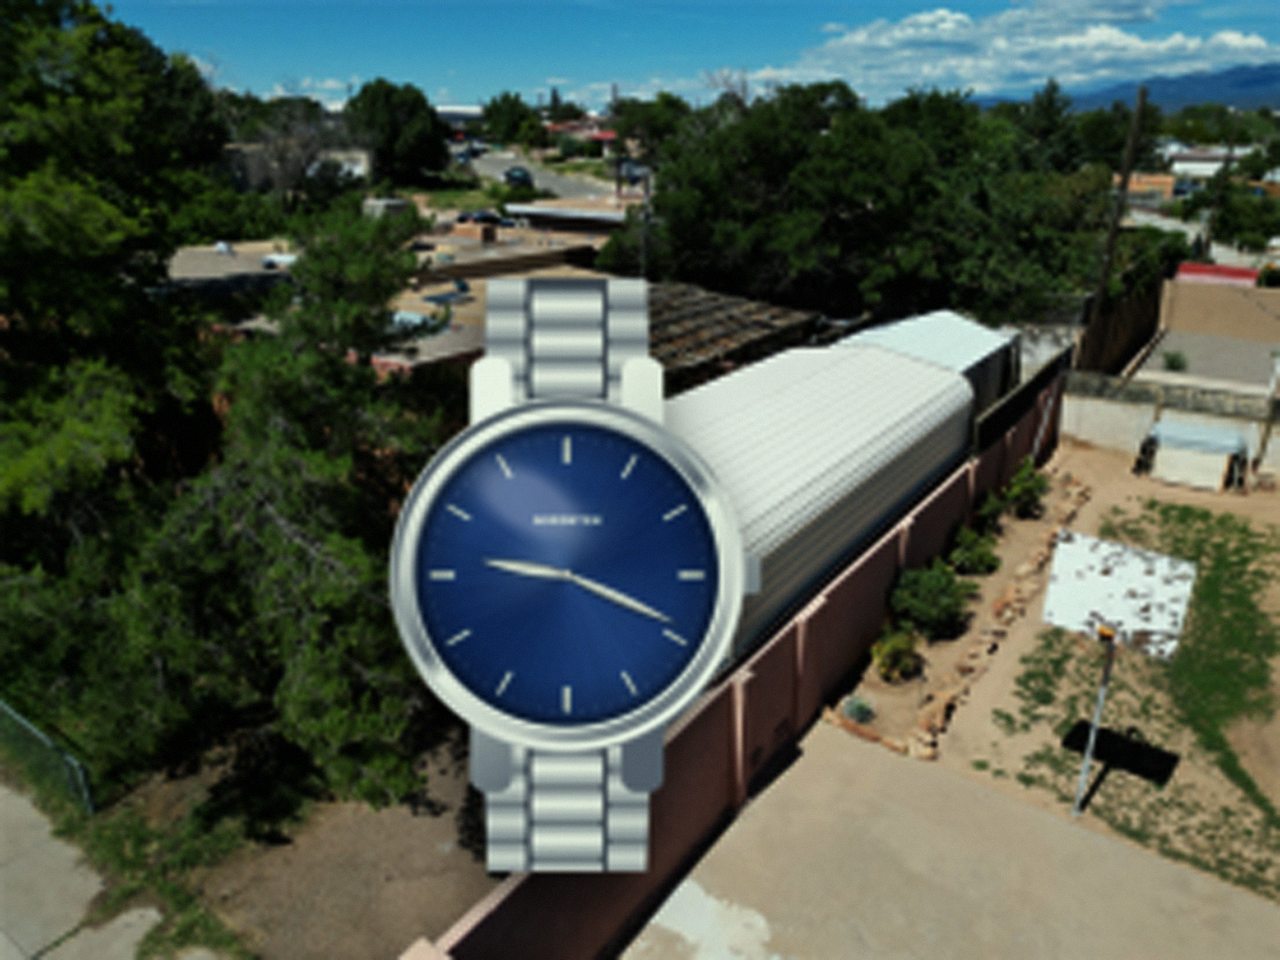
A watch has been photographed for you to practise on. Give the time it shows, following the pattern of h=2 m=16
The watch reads h=9 m=19
